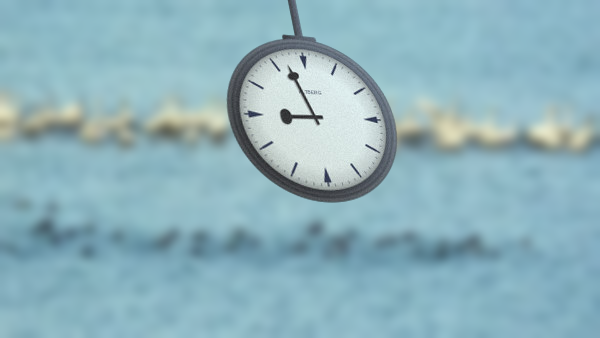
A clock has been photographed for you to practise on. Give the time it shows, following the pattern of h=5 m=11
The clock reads h=8 m=57
